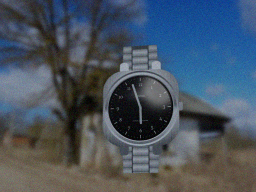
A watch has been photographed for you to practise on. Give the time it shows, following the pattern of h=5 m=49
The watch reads h=5 m=57
